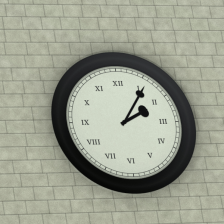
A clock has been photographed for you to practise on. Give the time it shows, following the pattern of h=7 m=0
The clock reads h=2 m=6
